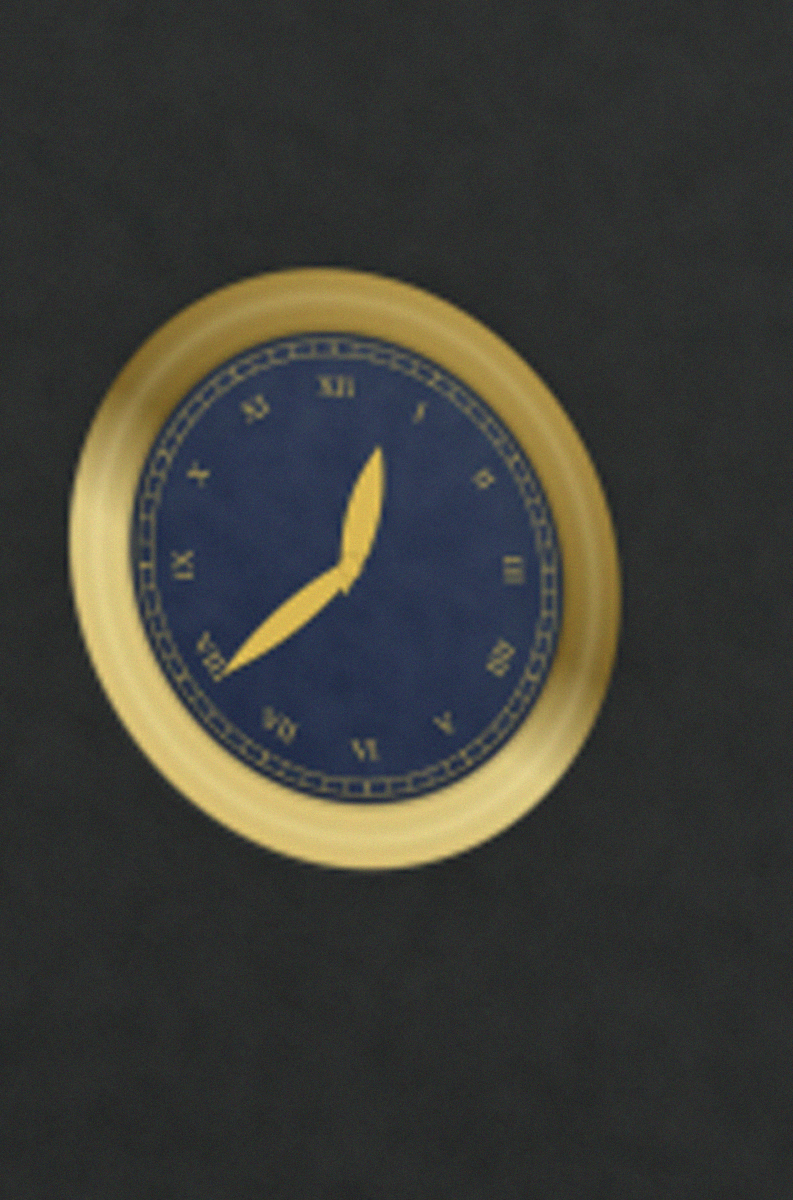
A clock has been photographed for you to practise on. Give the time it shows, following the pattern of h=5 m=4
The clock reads h=12 m=39
